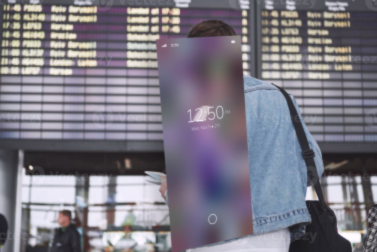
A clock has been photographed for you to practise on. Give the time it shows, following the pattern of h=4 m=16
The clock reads h=12 m=50
